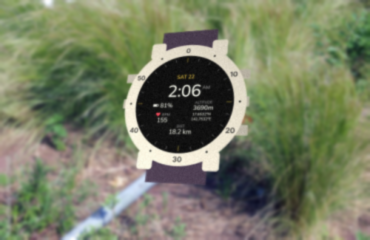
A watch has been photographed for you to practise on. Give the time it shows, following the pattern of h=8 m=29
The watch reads h=2 m=6
